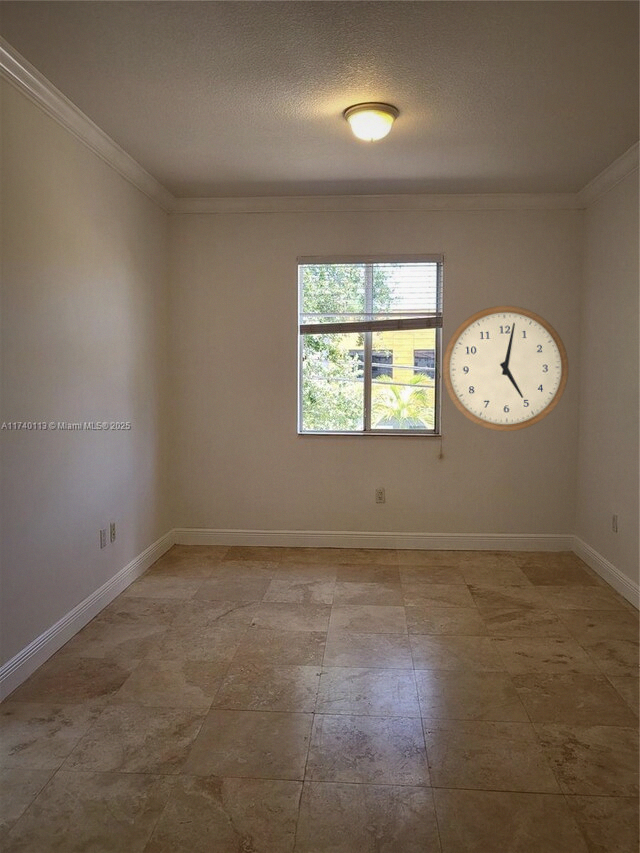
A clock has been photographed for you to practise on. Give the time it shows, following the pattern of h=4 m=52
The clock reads h=5 m=2
